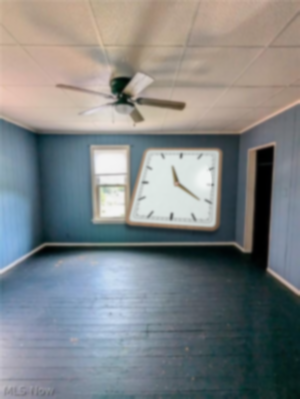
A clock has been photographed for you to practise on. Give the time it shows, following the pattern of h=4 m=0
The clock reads h=11 m=21
